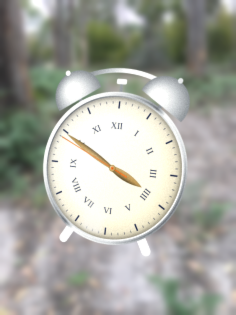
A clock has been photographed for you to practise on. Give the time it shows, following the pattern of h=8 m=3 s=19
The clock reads h=3 m=49 s=49
